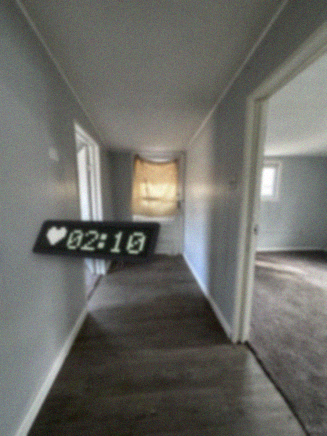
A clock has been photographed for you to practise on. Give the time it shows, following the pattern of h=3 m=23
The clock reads h=2 m=10
